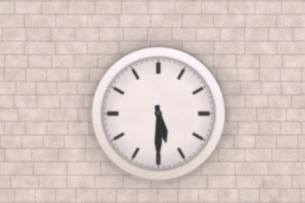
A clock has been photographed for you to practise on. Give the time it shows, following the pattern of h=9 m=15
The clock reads h=5 m=30
